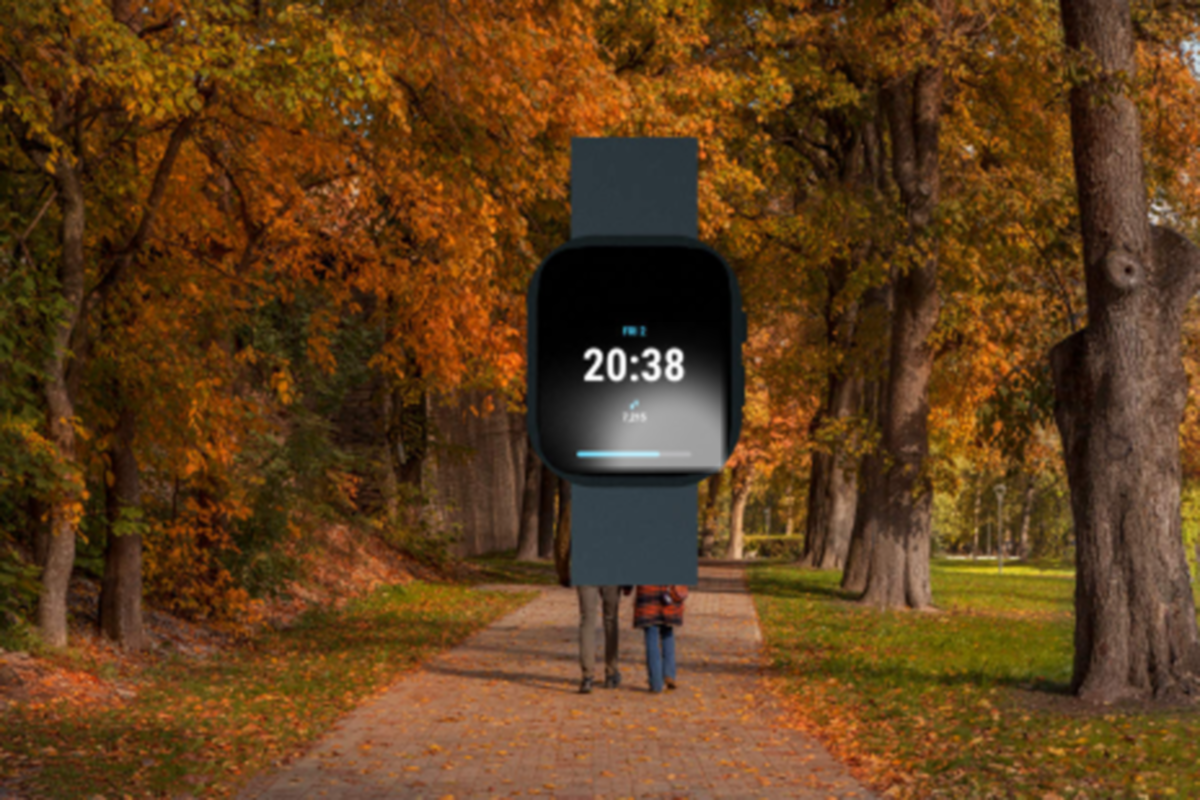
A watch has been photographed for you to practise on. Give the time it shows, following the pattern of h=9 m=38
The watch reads h=20 m=38
